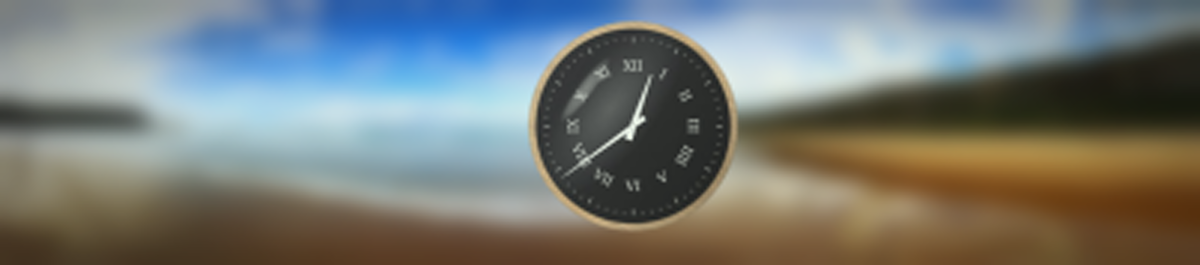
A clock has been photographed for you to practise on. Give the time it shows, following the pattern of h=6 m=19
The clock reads h=12 m=39
